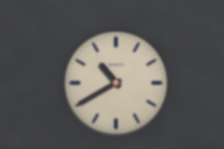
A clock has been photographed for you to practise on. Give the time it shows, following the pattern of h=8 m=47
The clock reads h=10 m=40
